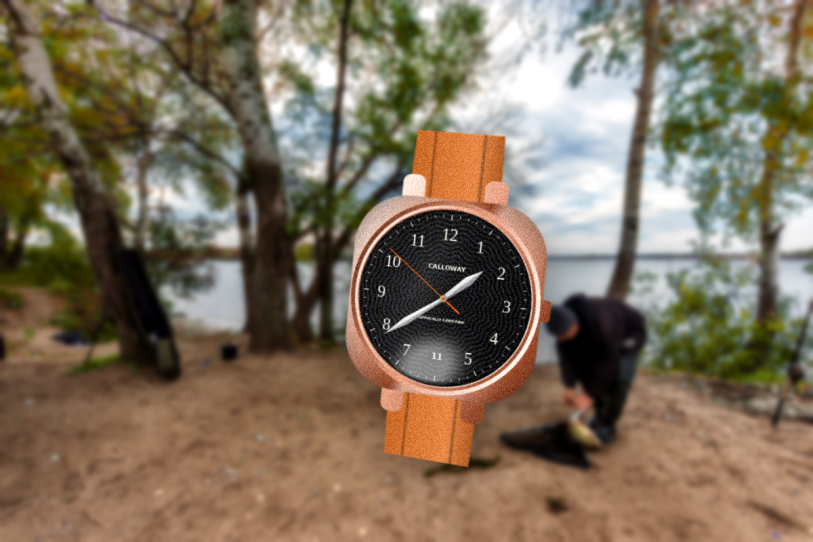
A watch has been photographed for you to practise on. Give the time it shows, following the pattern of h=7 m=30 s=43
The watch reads h=1 m=38 s=51
